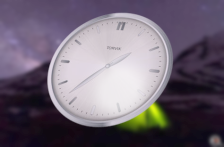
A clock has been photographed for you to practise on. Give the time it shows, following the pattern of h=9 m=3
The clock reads h=1 m=37
